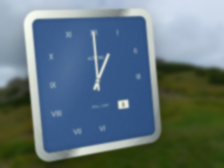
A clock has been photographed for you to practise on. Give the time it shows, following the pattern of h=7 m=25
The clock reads h=1 m=0
